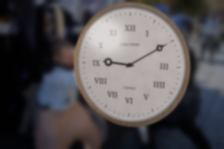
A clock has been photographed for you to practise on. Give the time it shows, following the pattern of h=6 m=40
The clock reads h=9 m=10
